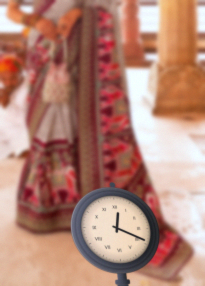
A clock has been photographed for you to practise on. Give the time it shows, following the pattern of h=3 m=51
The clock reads h=12 m=19
